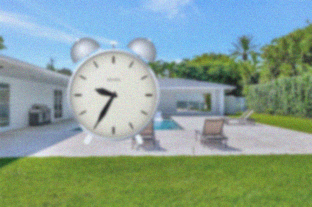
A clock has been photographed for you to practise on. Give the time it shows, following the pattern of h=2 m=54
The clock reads h=9 m=35
